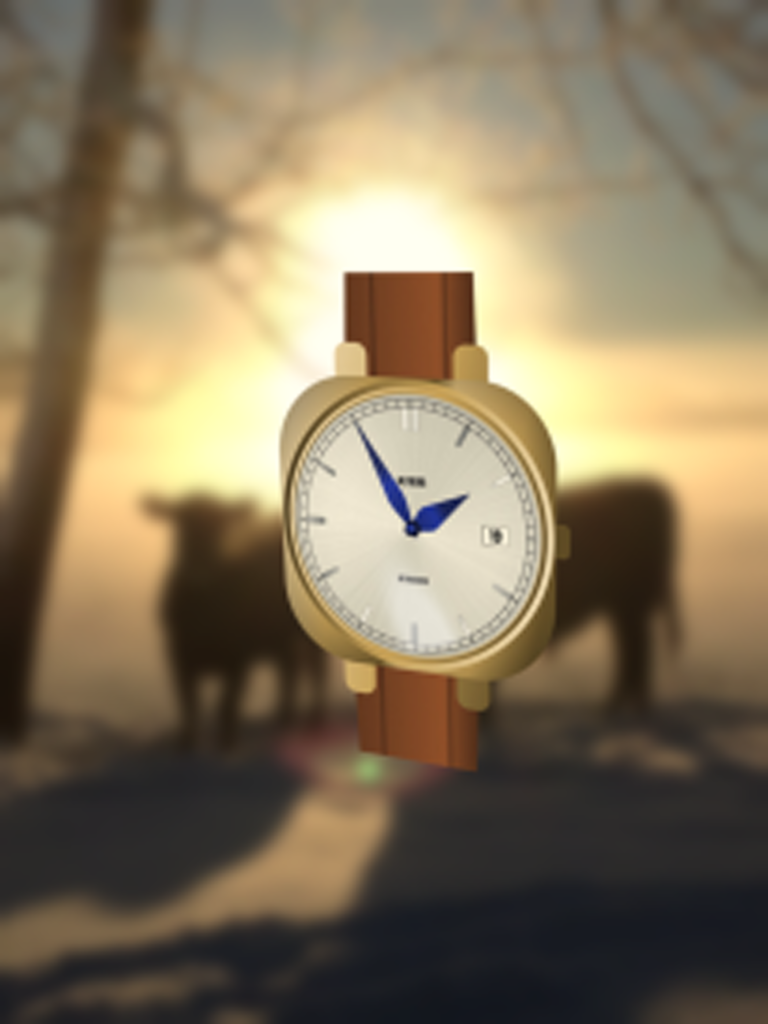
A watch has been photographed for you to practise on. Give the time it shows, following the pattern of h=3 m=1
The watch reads h=1 m=55
